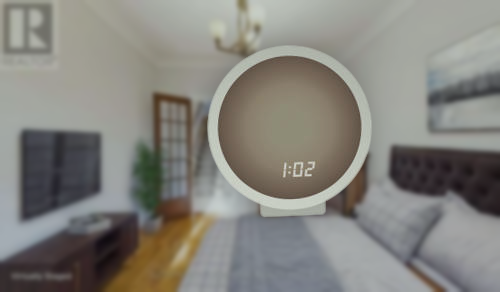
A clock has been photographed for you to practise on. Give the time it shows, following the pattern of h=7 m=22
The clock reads h=1 m=2
